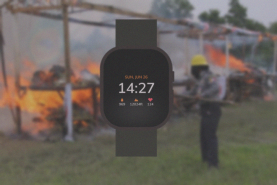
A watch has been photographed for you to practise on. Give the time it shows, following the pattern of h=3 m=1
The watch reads h=14 m=27
